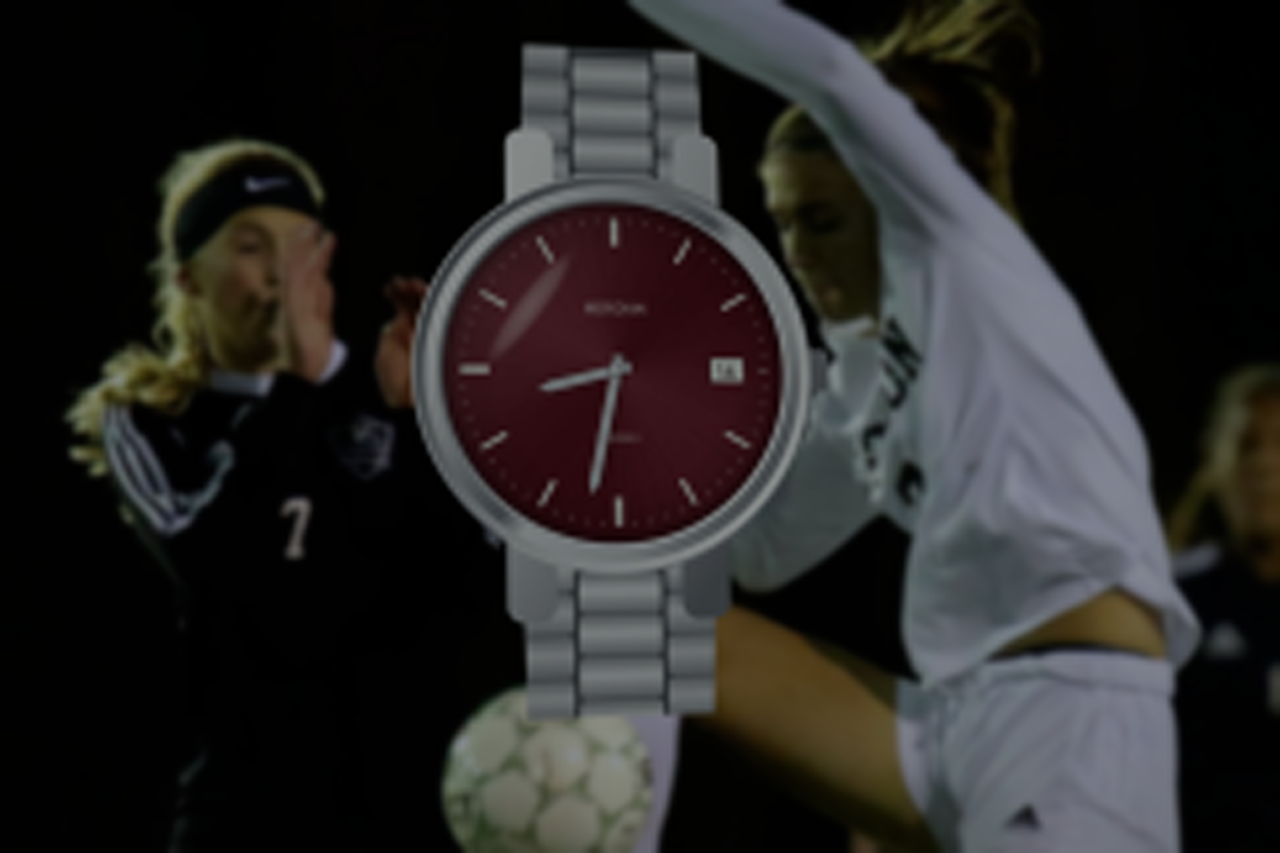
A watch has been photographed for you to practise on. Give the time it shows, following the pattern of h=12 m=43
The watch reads h=8 m=32
